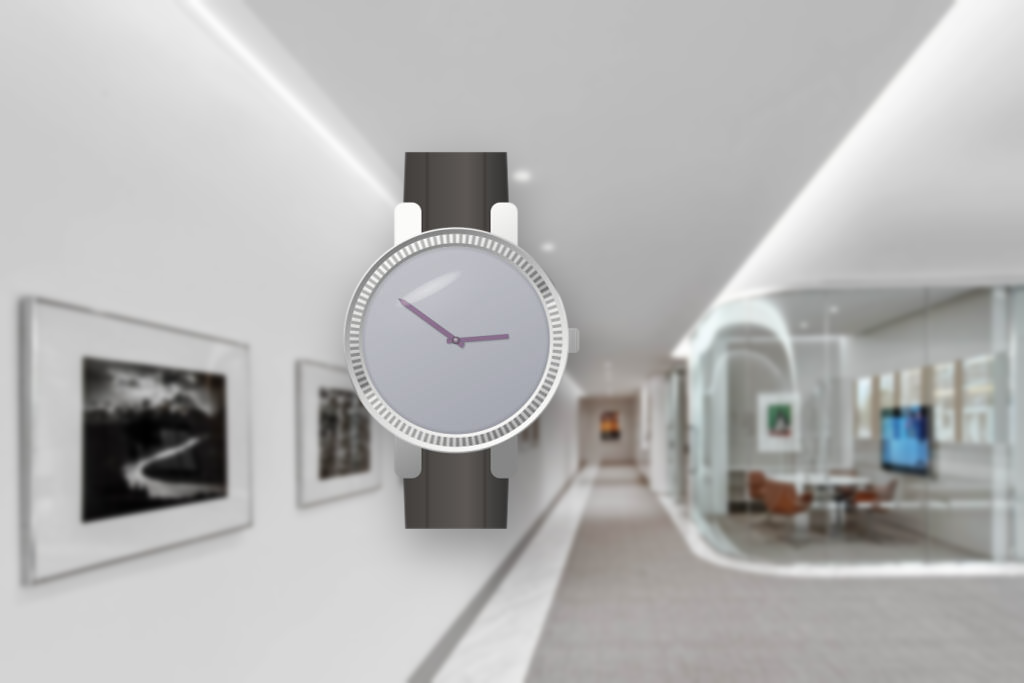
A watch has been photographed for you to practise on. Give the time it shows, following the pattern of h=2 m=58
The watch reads h=2 m=51
